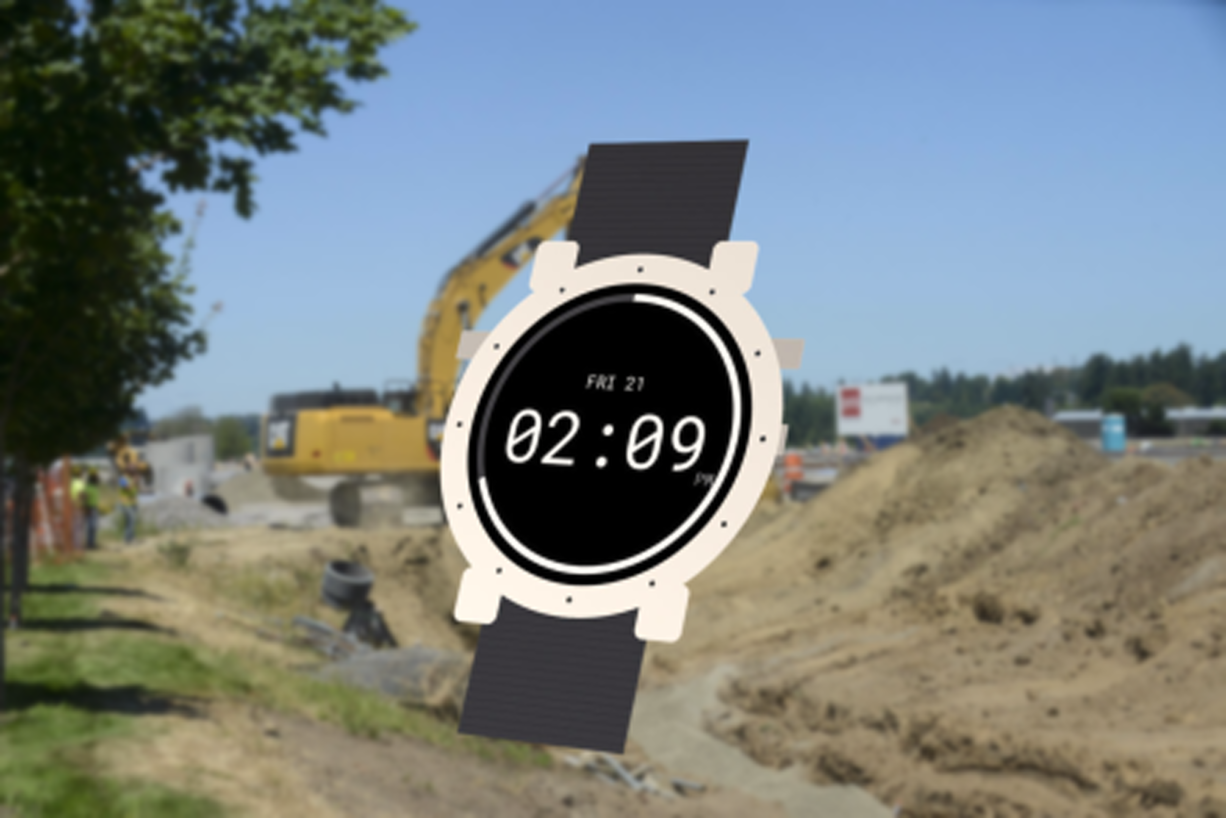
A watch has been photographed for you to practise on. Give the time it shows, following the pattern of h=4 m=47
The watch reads h=2 m=9
